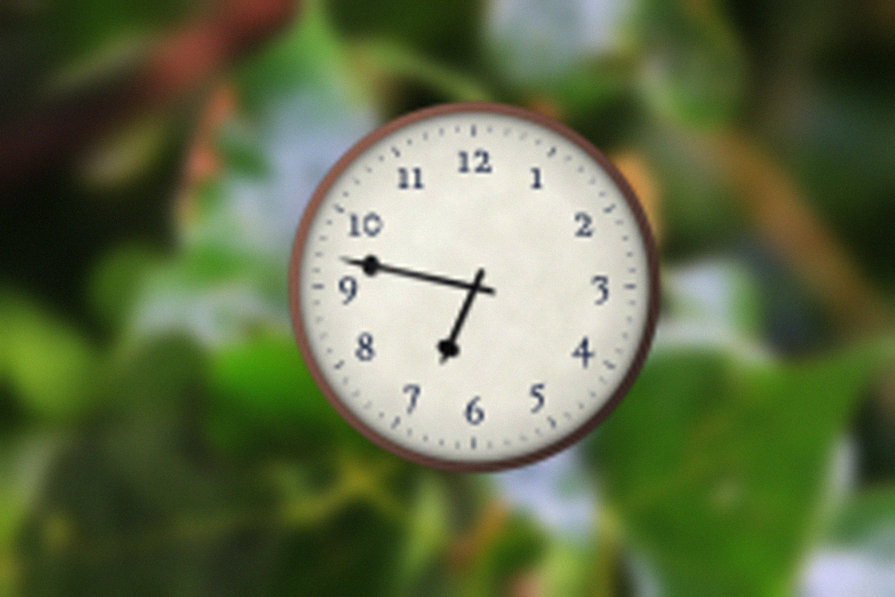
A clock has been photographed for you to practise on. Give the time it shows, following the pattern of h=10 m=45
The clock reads h=6 m=47
